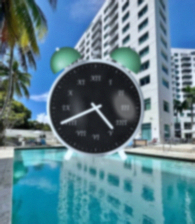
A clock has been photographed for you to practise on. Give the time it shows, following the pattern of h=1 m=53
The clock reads h=4 m=41
